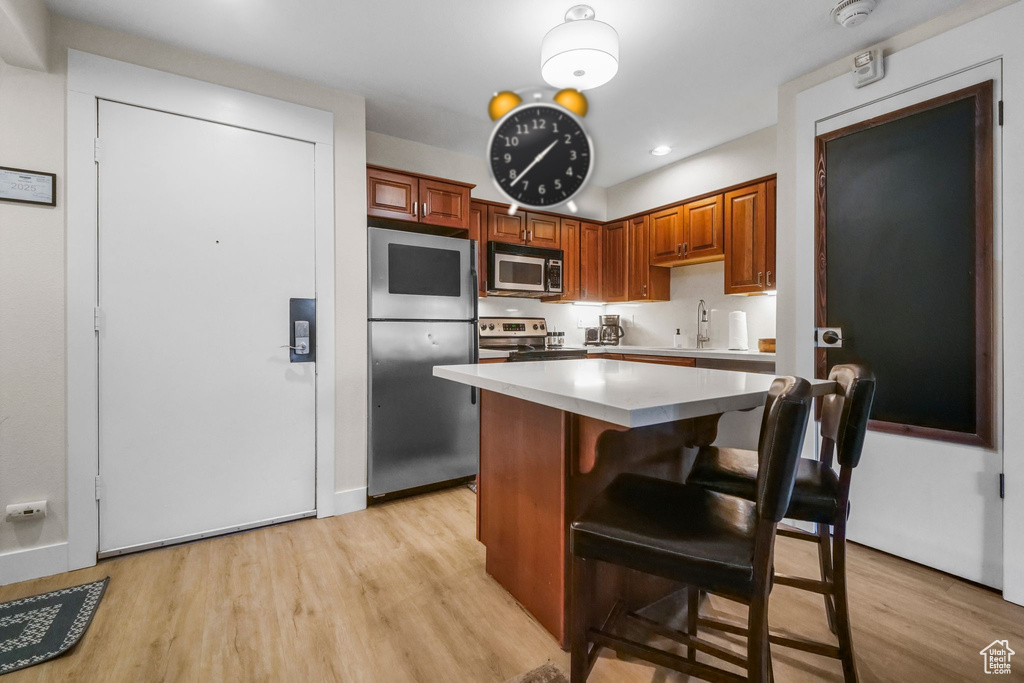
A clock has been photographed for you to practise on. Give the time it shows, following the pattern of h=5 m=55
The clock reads h=1 m=38
